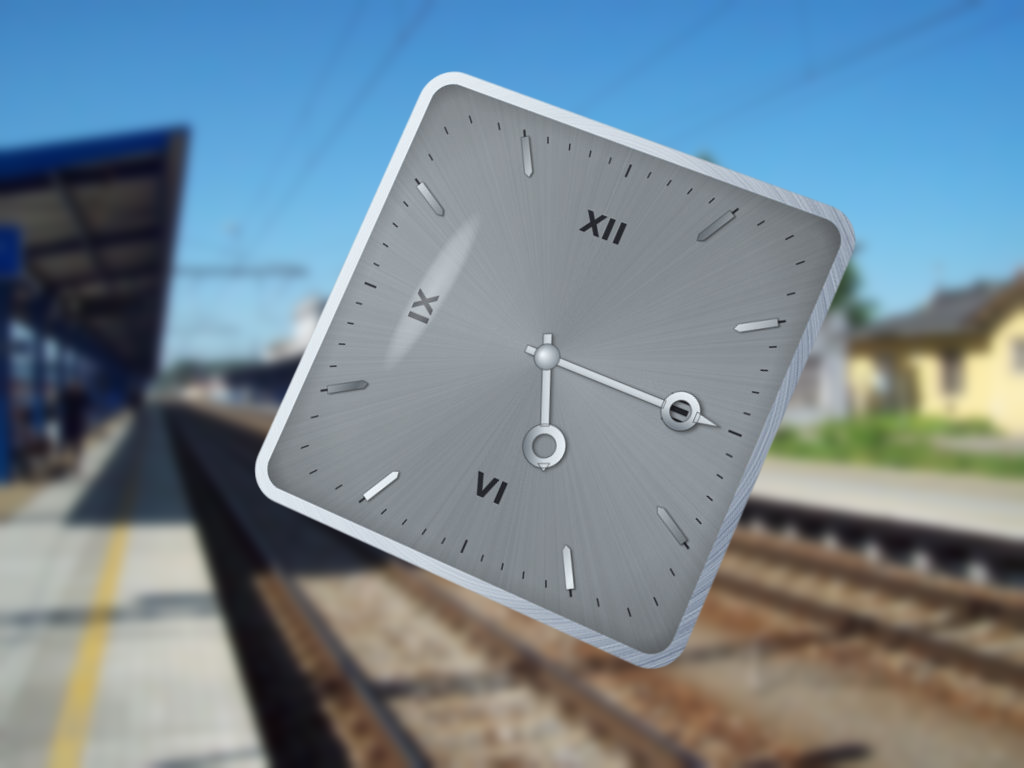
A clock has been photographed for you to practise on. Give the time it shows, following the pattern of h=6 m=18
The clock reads h=5 m=15
